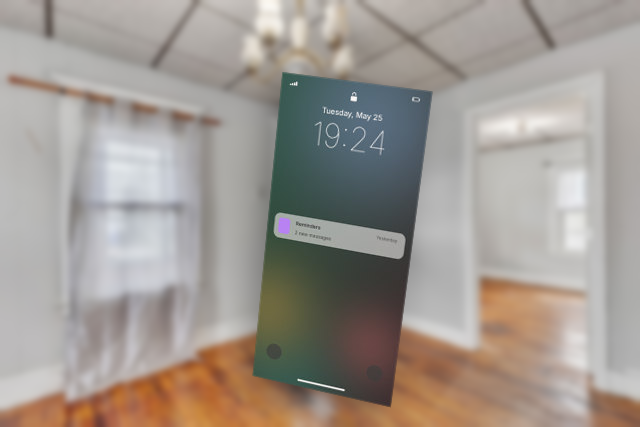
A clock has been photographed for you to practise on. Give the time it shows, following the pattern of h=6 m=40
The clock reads h=19 m=24
